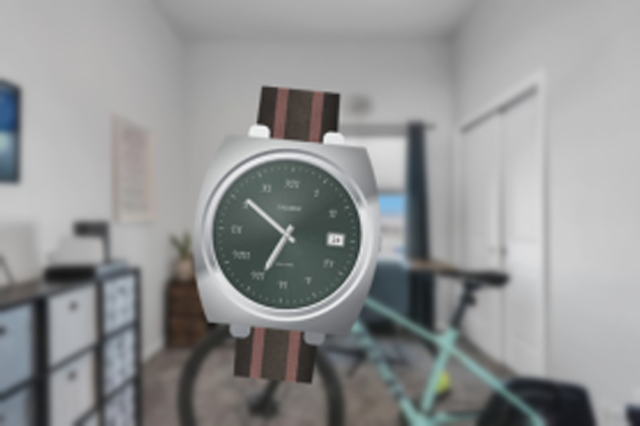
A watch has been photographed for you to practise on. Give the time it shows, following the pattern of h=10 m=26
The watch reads h=6 m=51
